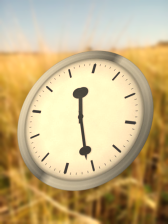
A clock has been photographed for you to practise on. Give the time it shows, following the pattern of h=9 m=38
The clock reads h=11 m=26
